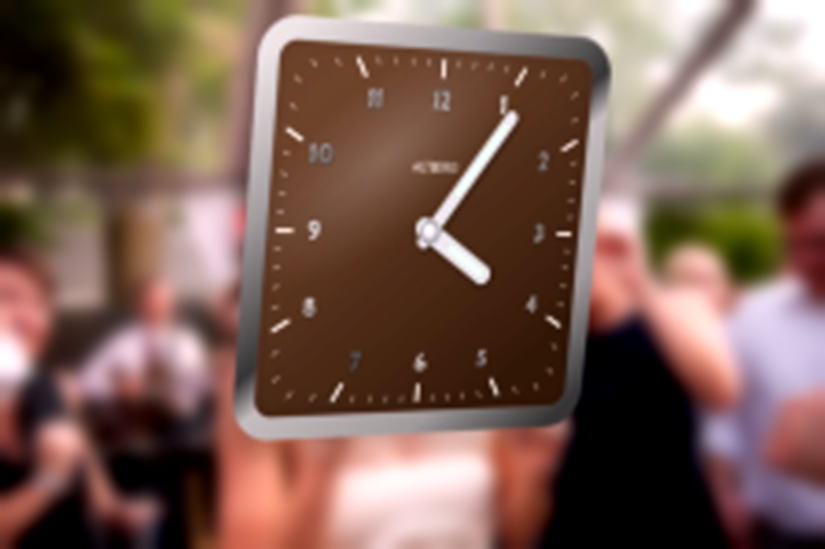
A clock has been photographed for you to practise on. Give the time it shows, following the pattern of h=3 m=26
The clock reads h=4 m=6
